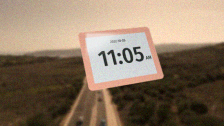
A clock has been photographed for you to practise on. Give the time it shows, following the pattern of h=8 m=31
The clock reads h=11 m=5
